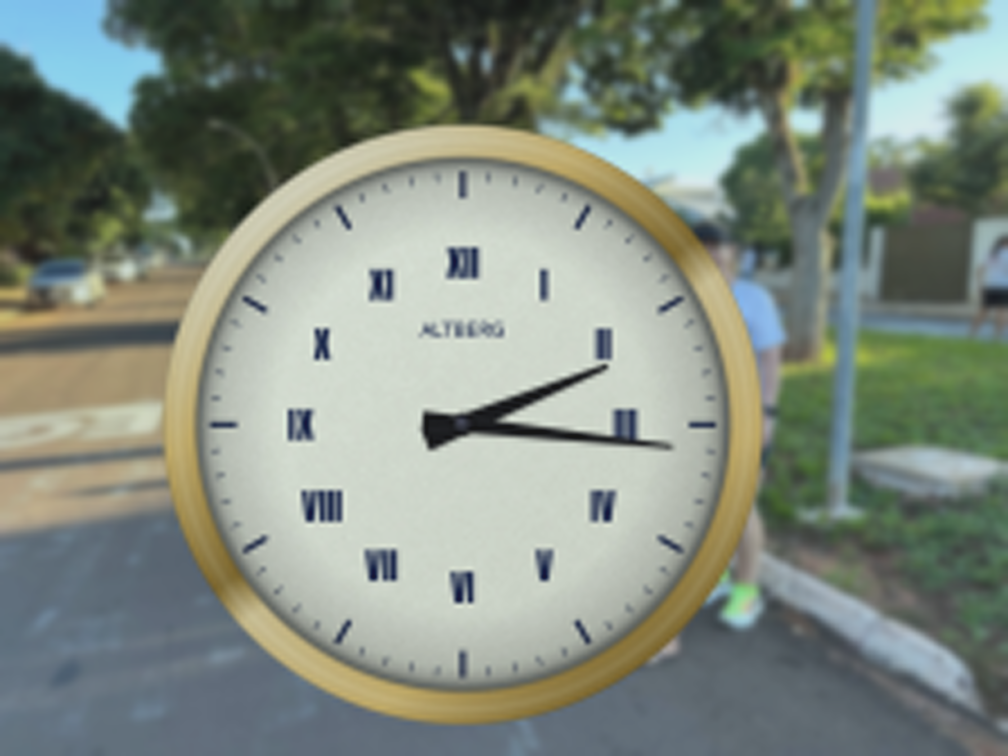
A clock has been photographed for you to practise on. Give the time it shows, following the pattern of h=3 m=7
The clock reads h=2 m=16
